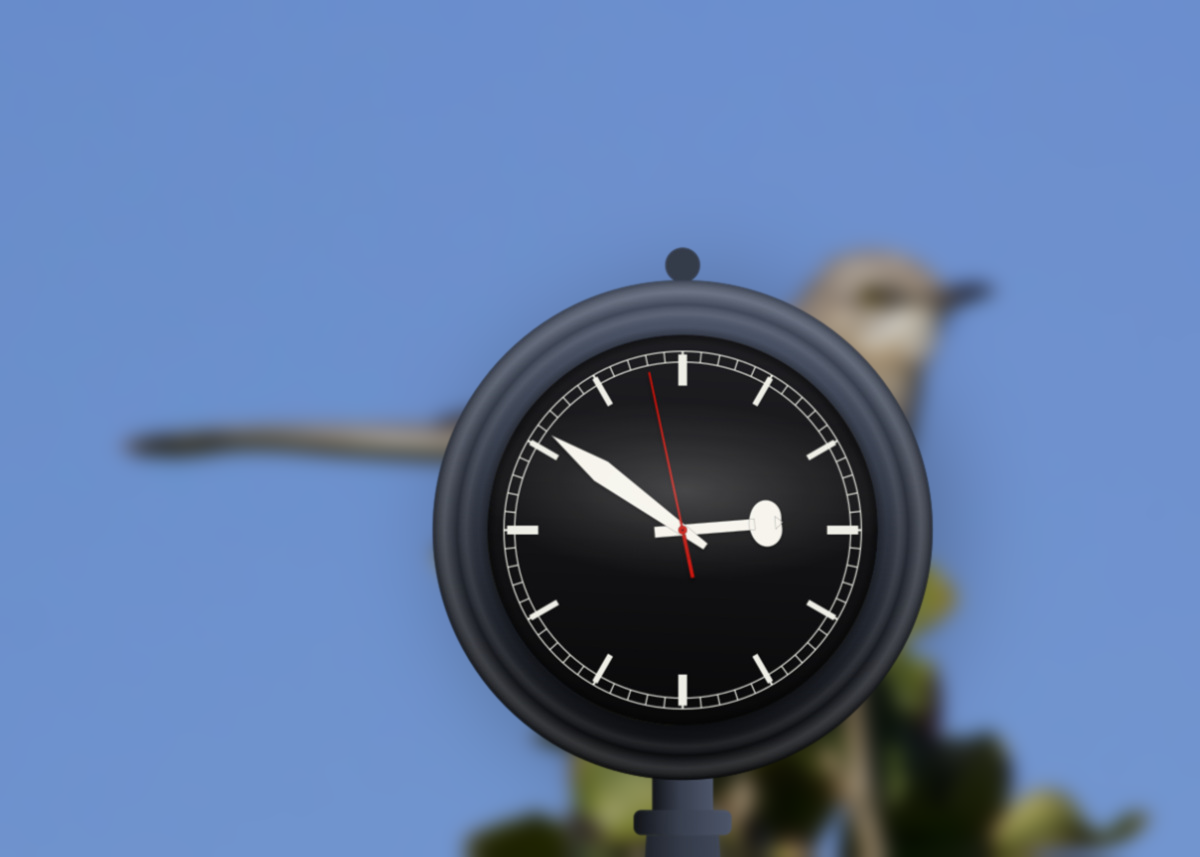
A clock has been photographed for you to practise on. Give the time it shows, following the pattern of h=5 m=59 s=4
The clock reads h=2 m=50 s=58
